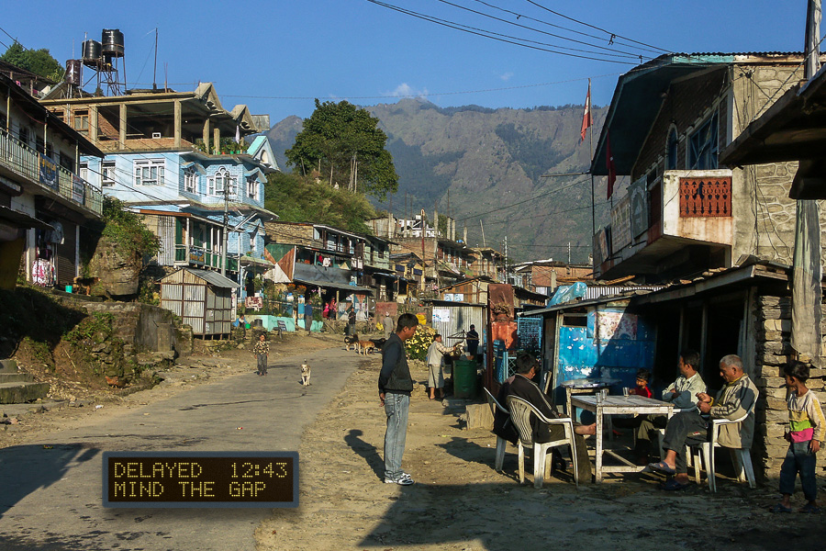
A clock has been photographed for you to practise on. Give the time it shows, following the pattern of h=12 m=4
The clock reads h=12 m=43
